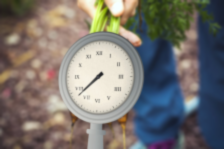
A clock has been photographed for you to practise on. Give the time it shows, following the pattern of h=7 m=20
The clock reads h=7 m=38
